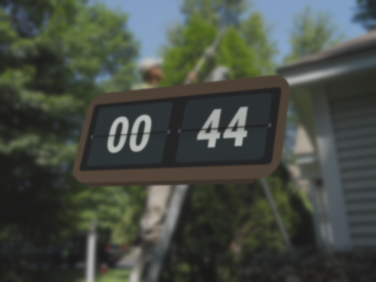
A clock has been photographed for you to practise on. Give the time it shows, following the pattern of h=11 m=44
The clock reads h=0 m=44
